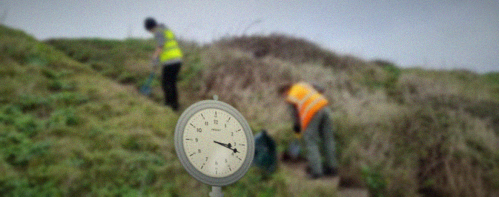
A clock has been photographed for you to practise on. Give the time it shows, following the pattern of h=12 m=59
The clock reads h=3 m=18
